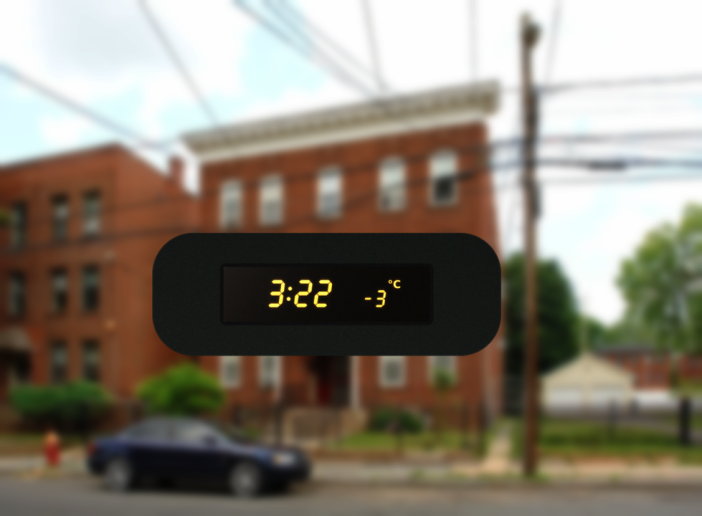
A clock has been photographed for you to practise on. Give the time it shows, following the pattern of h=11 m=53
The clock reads h=3 m=22
